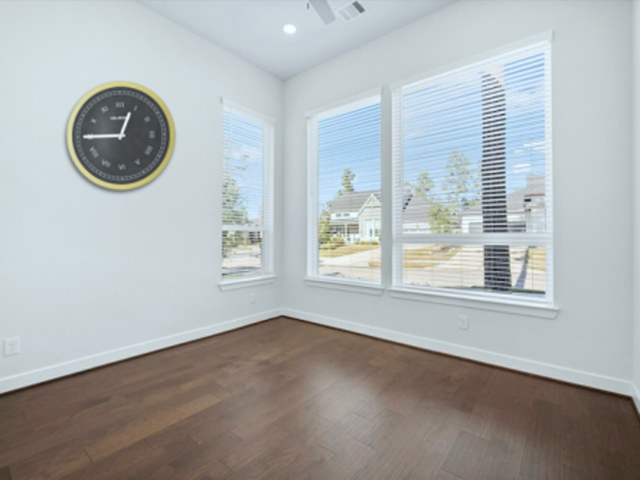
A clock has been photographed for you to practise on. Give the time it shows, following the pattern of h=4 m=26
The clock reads h=12 m=45
